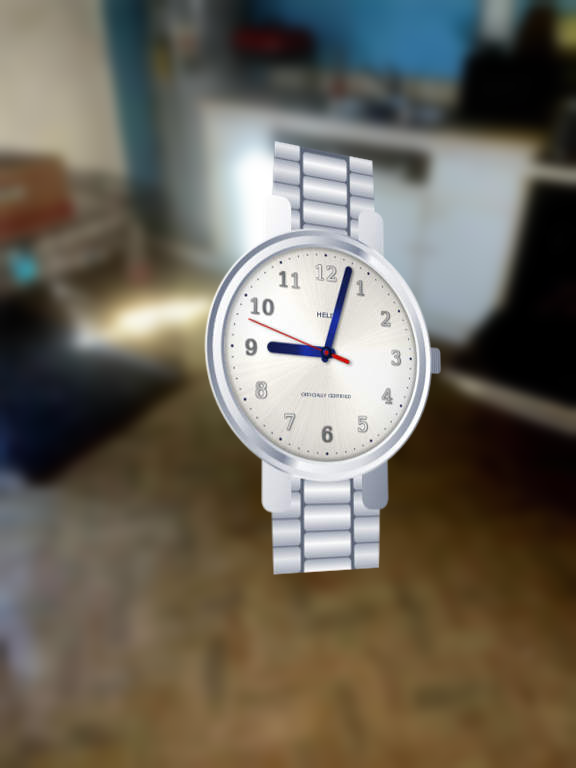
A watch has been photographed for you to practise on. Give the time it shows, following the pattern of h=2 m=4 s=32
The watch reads h=9 m=2 s=48
